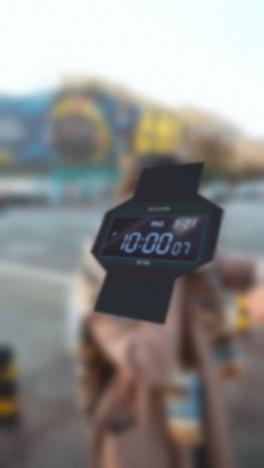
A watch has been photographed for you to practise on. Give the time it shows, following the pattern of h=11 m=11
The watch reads h=10 m=0
